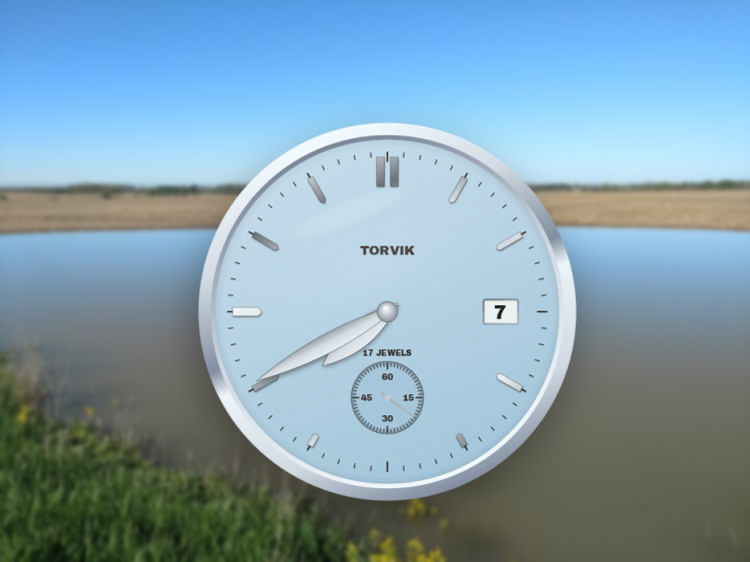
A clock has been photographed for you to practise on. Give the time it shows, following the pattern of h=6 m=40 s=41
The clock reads h=7 m=40 s=21
